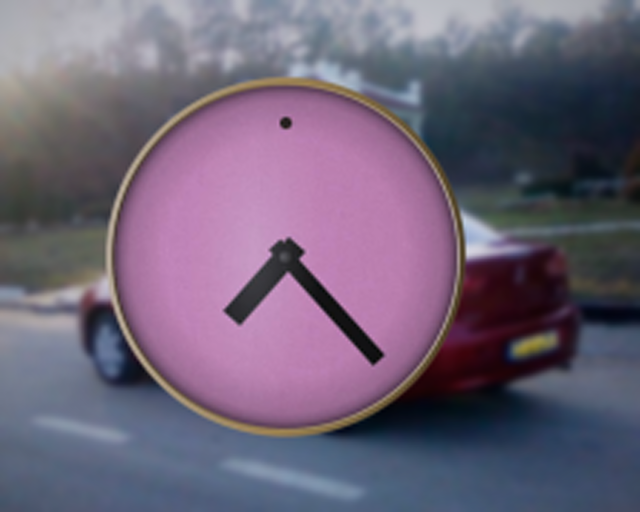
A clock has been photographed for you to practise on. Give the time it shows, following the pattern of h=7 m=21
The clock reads h=7 m=23
